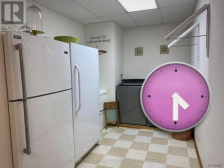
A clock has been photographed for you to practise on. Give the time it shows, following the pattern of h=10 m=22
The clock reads h=4 m=30
